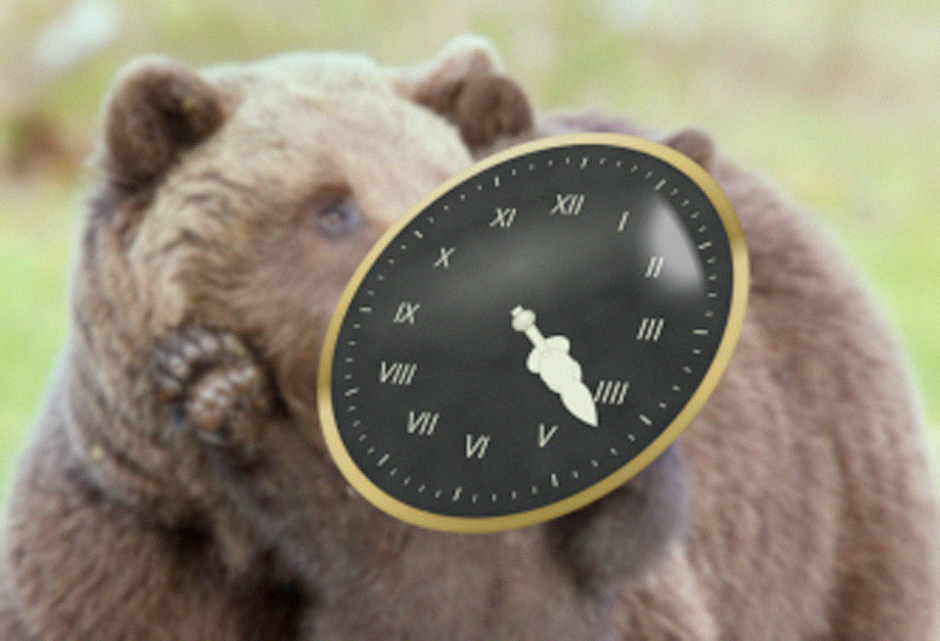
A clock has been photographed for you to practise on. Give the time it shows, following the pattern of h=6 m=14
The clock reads h=4 m=22
